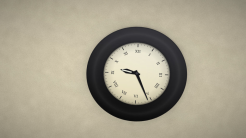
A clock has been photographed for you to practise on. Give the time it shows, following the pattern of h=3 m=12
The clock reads h=9 m=26
